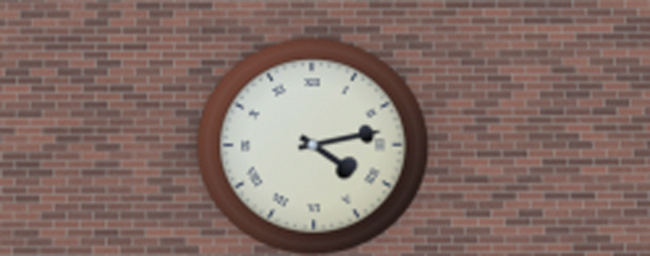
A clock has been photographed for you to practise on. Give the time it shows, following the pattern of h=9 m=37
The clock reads h=4 m=13
